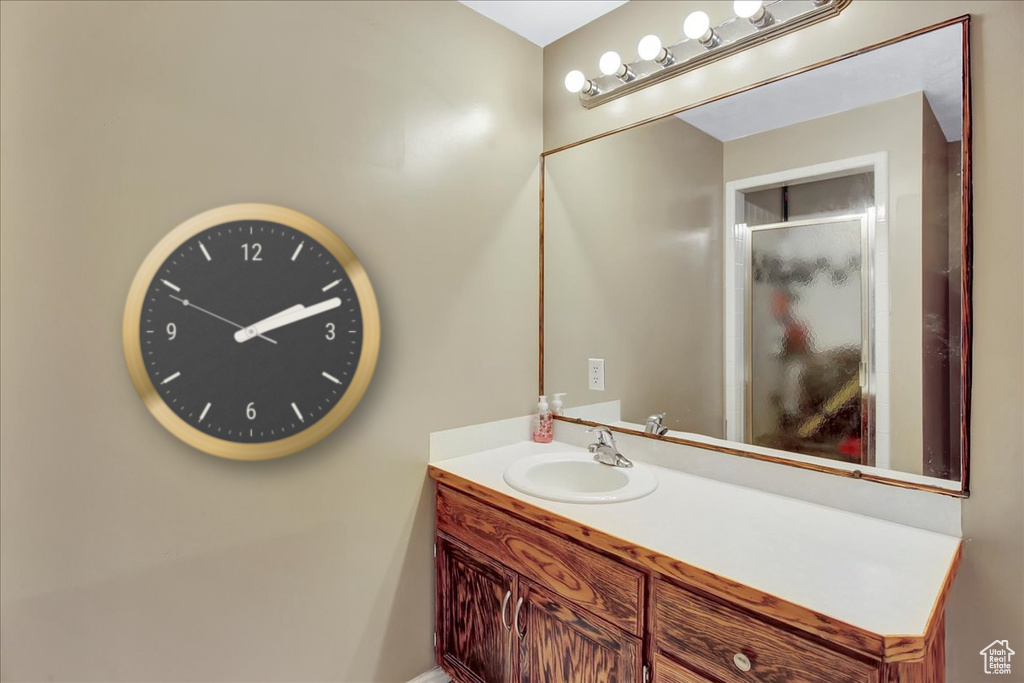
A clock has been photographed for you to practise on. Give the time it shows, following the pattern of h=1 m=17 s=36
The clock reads h=2 m=11 s=49
